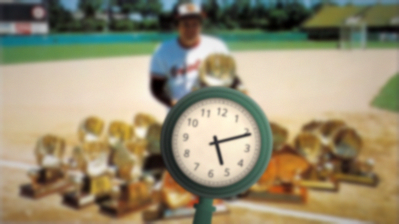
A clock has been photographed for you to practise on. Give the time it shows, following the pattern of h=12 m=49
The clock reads h=5 m=11
